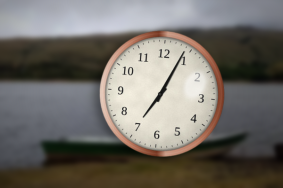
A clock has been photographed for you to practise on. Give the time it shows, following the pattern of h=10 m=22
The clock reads h=7 m=4
